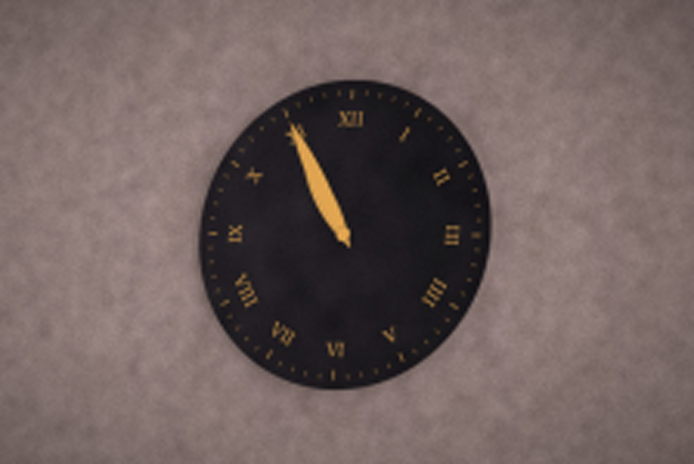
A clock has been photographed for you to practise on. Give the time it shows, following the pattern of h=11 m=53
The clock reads h=10 m=55
